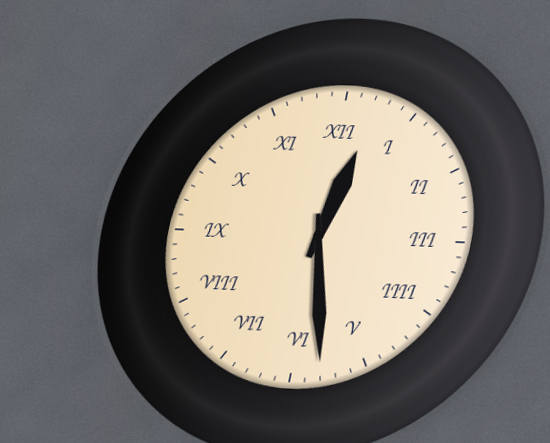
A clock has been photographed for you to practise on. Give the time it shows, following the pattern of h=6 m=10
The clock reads h=12 m=28
